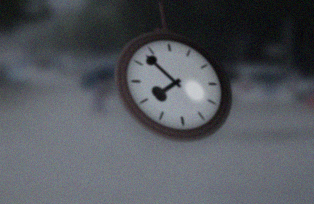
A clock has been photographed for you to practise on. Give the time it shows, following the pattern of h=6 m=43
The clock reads h=7 m=53
